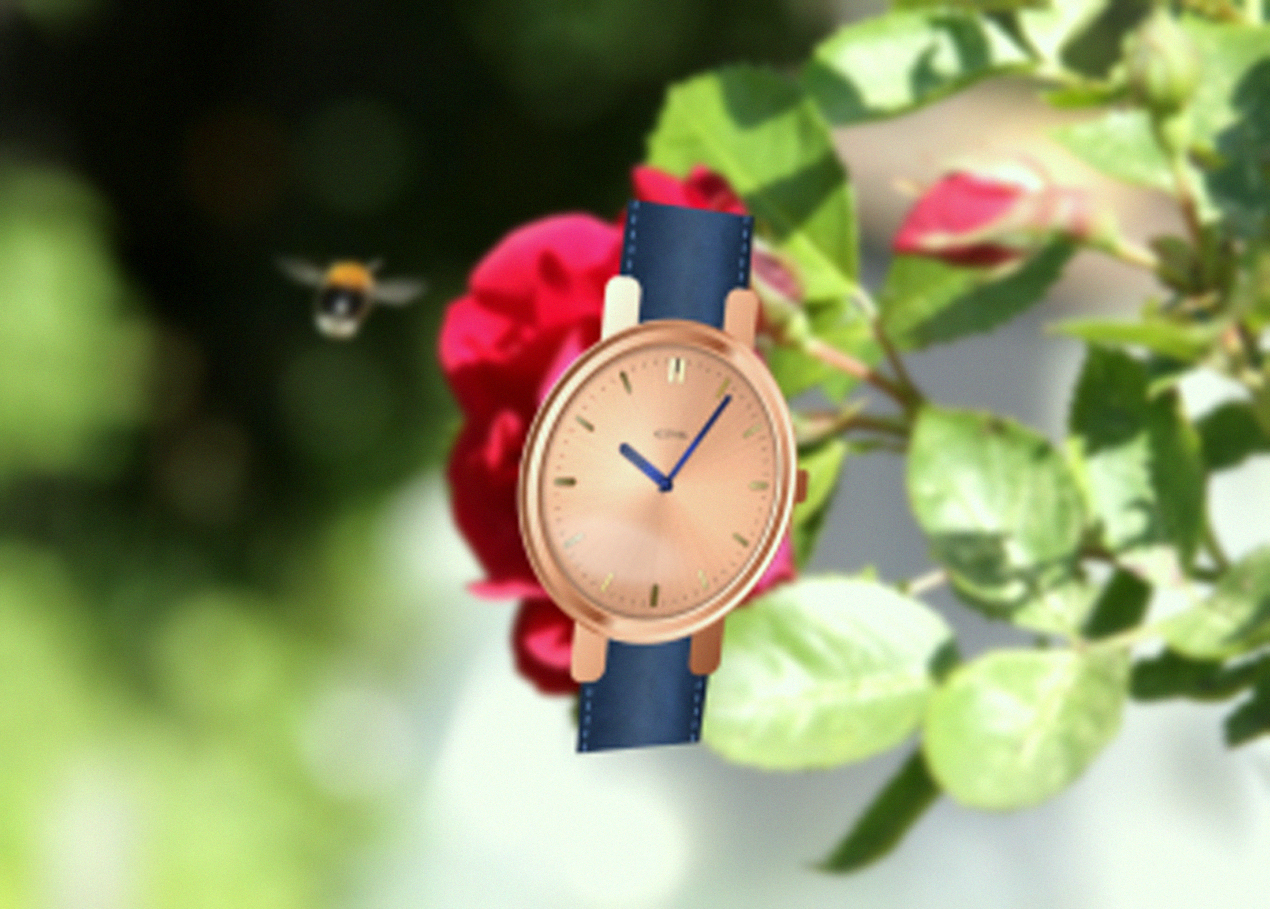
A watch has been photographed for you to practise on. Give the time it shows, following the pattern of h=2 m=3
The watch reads h=10 m=6
